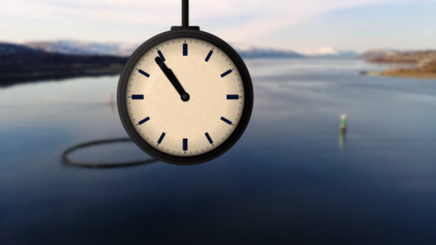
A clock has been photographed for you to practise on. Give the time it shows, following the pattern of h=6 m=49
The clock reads h=10 m=54
